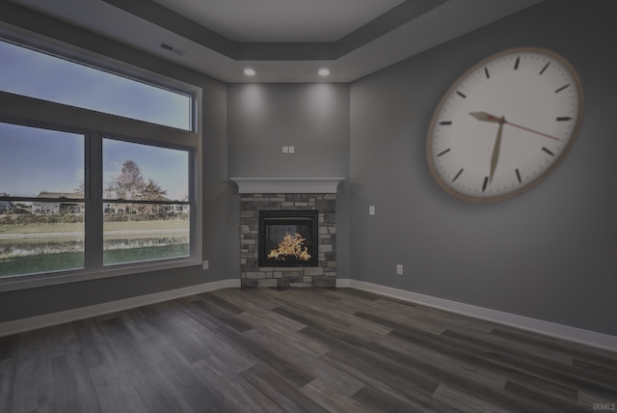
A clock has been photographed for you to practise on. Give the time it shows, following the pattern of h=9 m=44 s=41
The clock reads h=9 m=29 s=18
